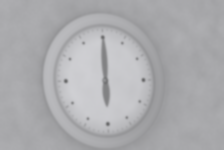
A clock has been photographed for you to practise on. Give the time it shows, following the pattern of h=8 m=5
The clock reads h=6 m=0
